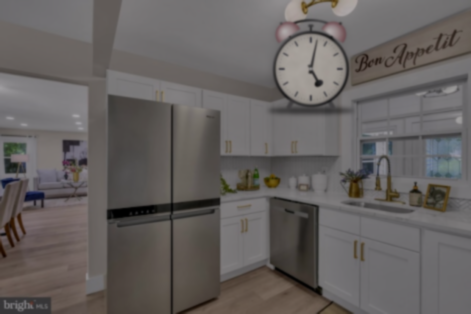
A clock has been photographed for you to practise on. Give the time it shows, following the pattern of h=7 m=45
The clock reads h=5 m=2
